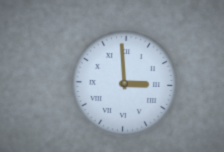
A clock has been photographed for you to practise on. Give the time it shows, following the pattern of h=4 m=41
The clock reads h=2 m=59
